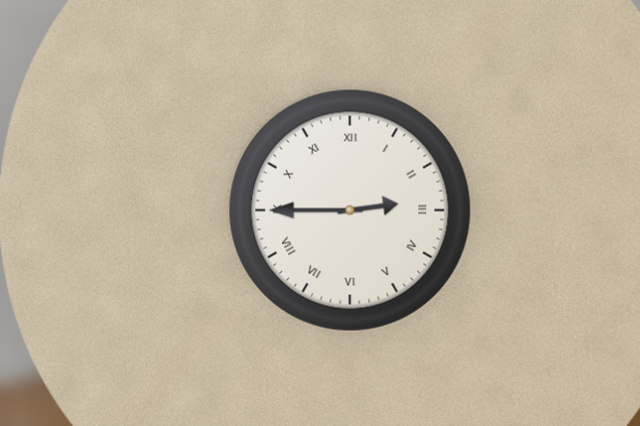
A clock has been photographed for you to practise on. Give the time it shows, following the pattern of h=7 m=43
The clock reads h=2 m=45
